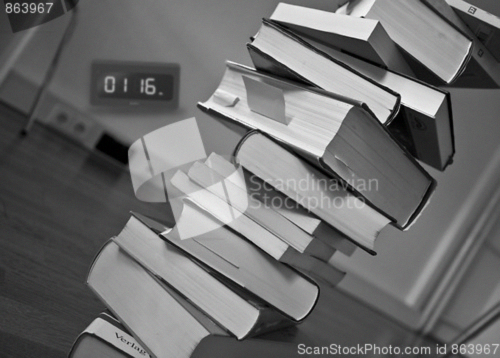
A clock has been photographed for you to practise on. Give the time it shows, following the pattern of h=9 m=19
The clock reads h=1 m=16
